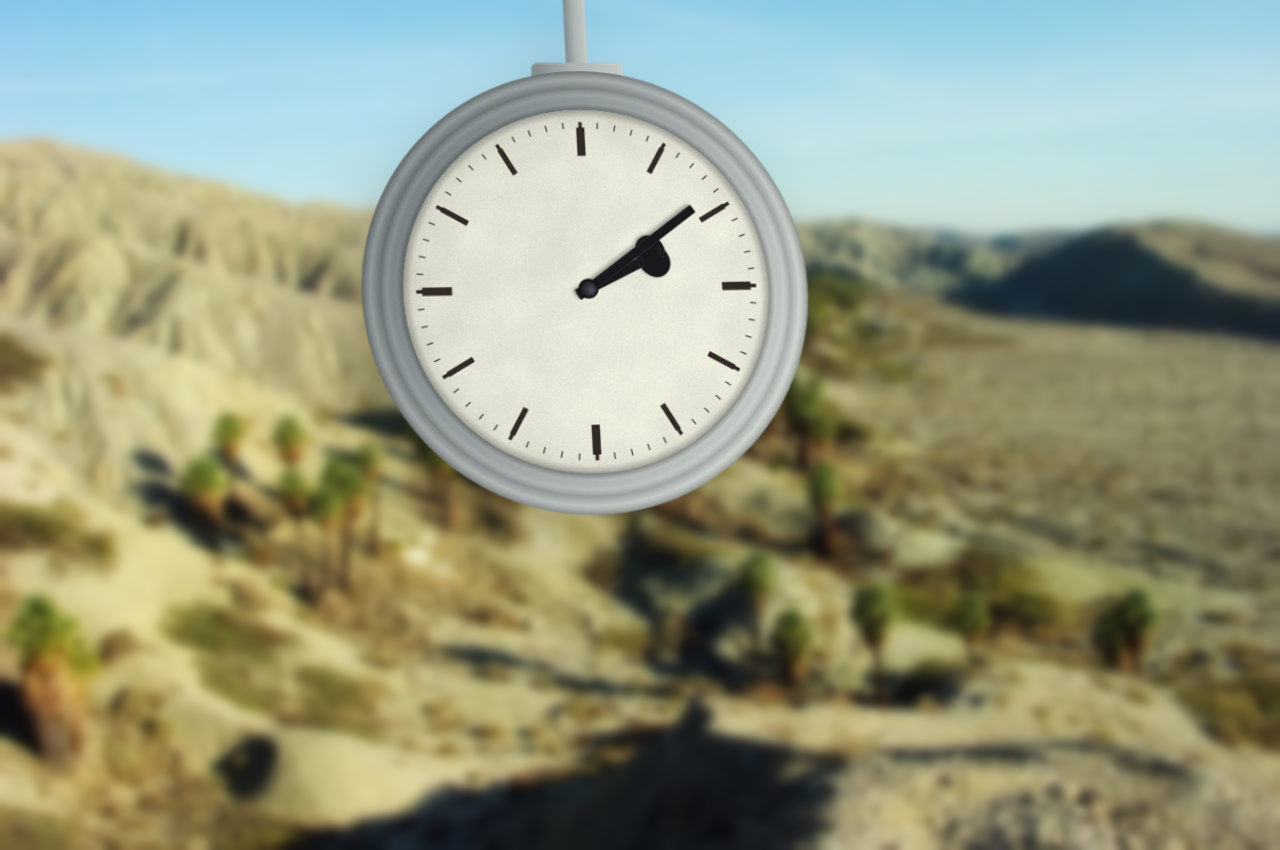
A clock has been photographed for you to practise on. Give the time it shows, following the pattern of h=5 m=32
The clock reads h=2 m=9
